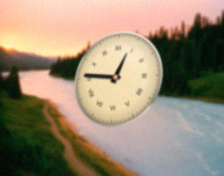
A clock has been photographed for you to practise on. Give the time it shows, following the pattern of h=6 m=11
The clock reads h=12 m=46
